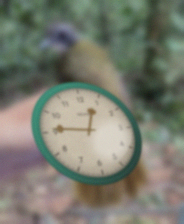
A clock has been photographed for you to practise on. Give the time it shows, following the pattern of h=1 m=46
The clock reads h=12 m=46
